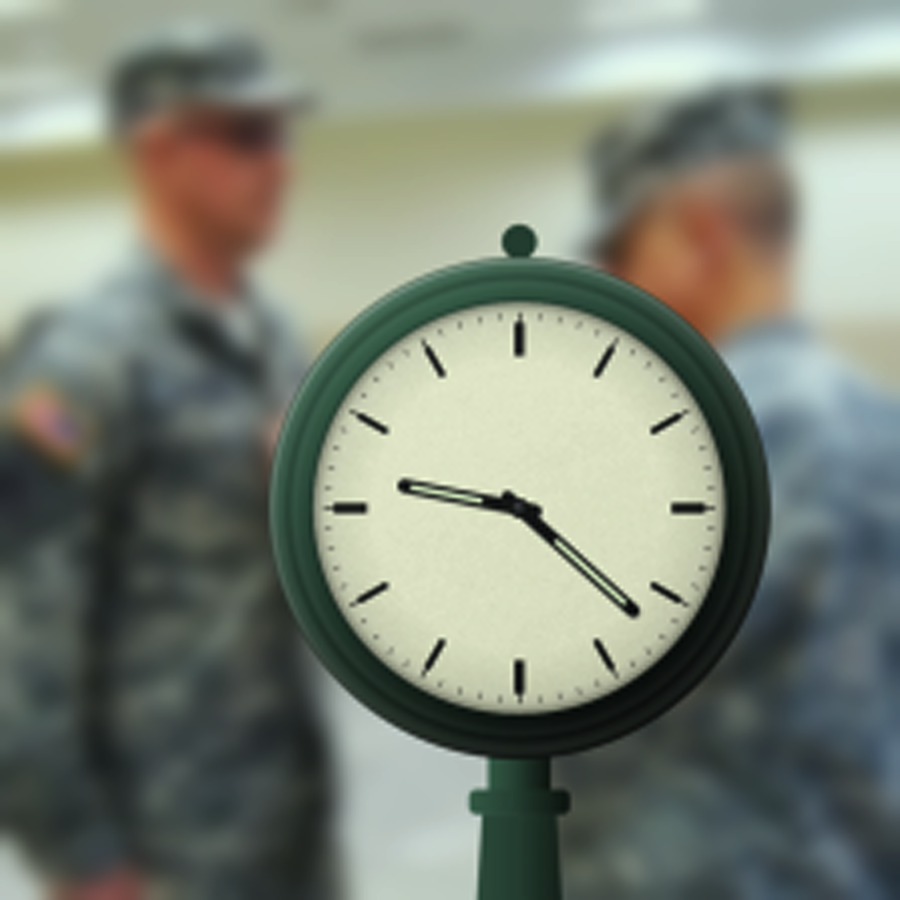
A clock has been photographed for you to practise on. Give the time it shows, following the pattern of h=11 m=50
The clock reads h=9 m=22
